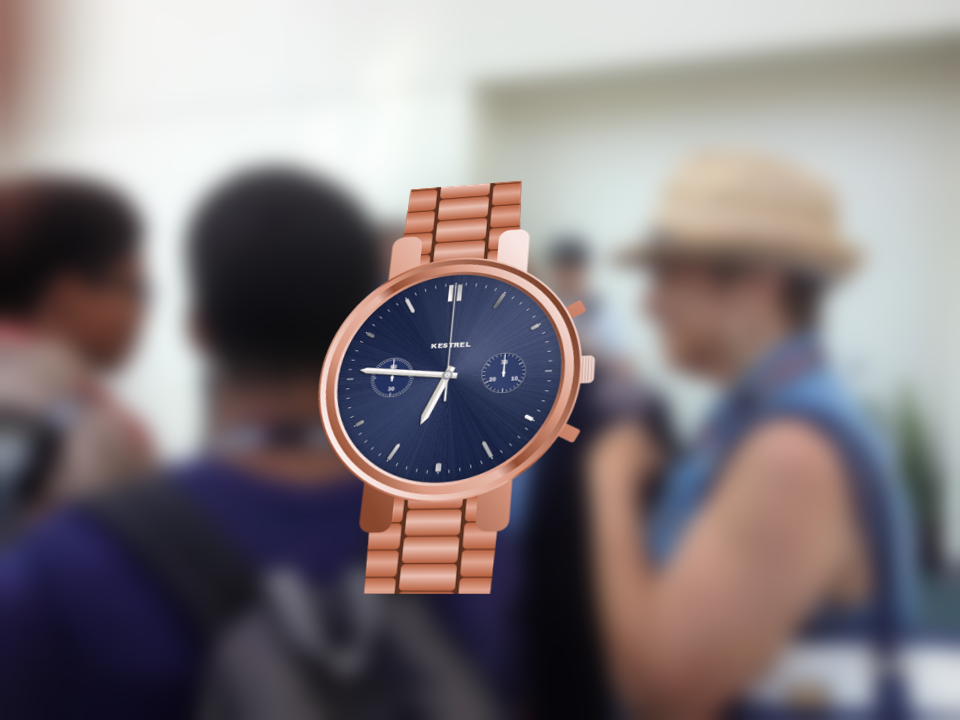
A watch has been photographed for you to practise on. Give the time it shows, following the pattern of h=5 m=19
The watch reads h=6 m=46
